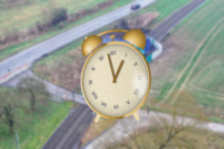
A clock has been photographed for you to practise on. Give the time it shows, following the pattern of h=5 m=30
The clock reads h=12 m=58
